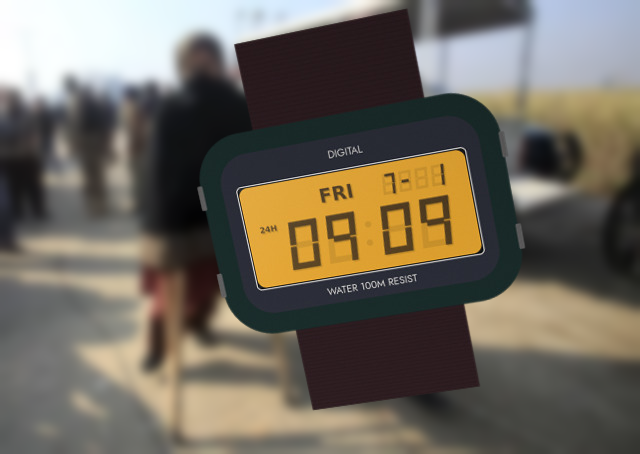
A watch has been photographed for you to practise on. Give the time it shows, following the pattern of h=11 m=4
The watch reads h=9 m=9
